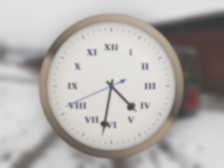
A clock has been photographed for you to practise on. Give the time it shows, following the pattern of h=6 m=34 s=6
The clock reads h=4 m=31 s=41
